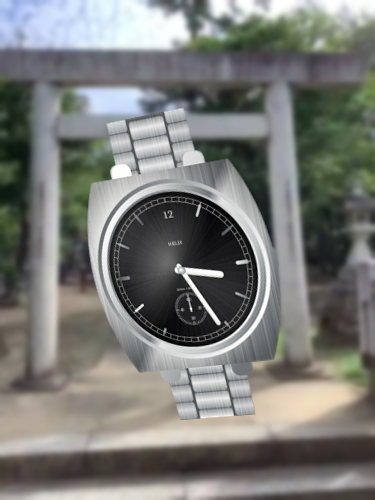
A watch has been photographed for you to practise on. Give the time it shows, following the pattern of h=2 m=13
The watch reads h=3 m=26
